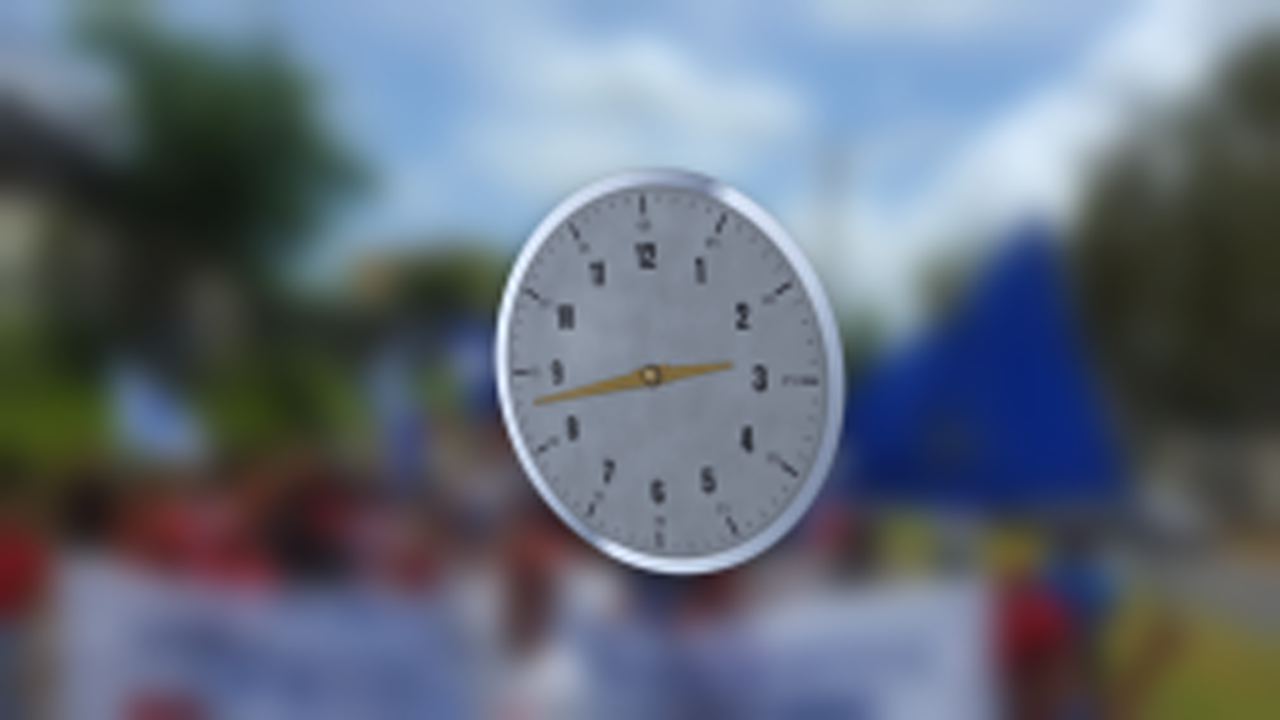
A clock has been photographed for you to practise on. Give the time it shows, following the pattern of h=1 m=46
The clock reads h=2 m=43
